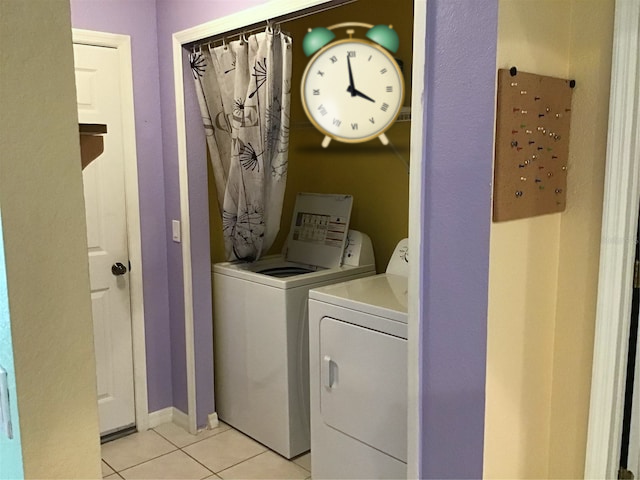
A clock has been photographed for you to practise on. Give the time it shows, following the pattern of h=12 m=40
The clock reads h=3 m=59
